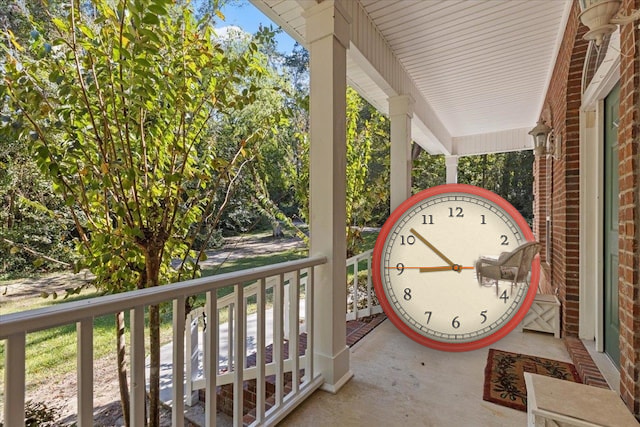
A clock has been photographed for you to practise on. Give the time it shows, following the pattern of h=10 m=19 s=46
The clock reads h=8 m=51 s=45
